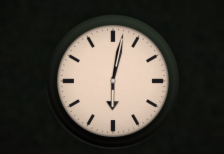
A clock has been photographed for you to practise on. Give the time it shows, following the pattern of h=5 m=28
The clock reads h=6 m=2
